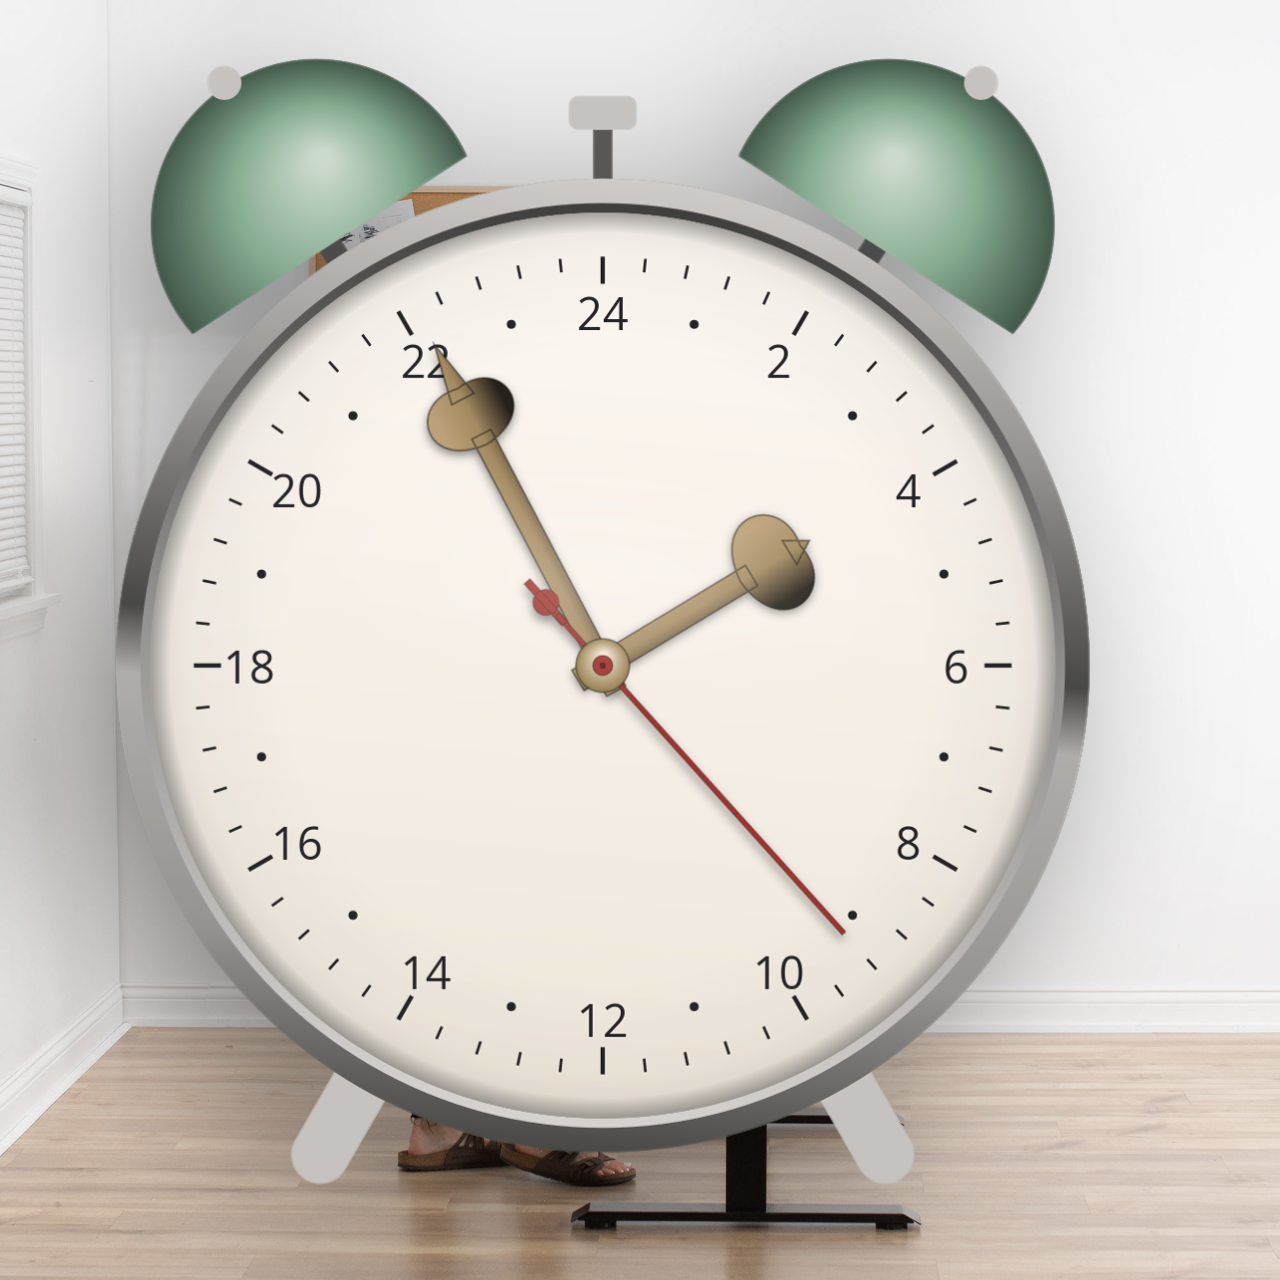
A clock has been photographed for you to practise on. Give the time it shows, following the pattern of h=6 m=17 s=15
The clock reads h=3 m=55 s=23
